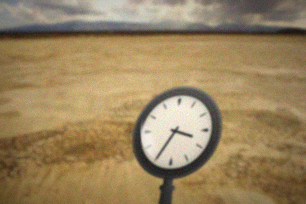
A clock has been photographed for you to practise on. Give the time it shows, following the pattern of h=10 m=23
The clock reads h=3 m=35
